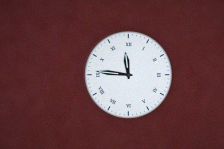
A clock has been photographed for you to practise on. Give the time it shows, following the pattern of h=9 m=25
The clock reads h=11 m=46
